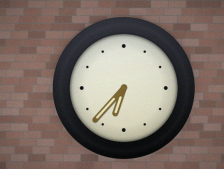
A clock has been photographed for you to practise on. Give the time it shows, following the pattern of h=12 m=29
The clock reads h=6 m=37
